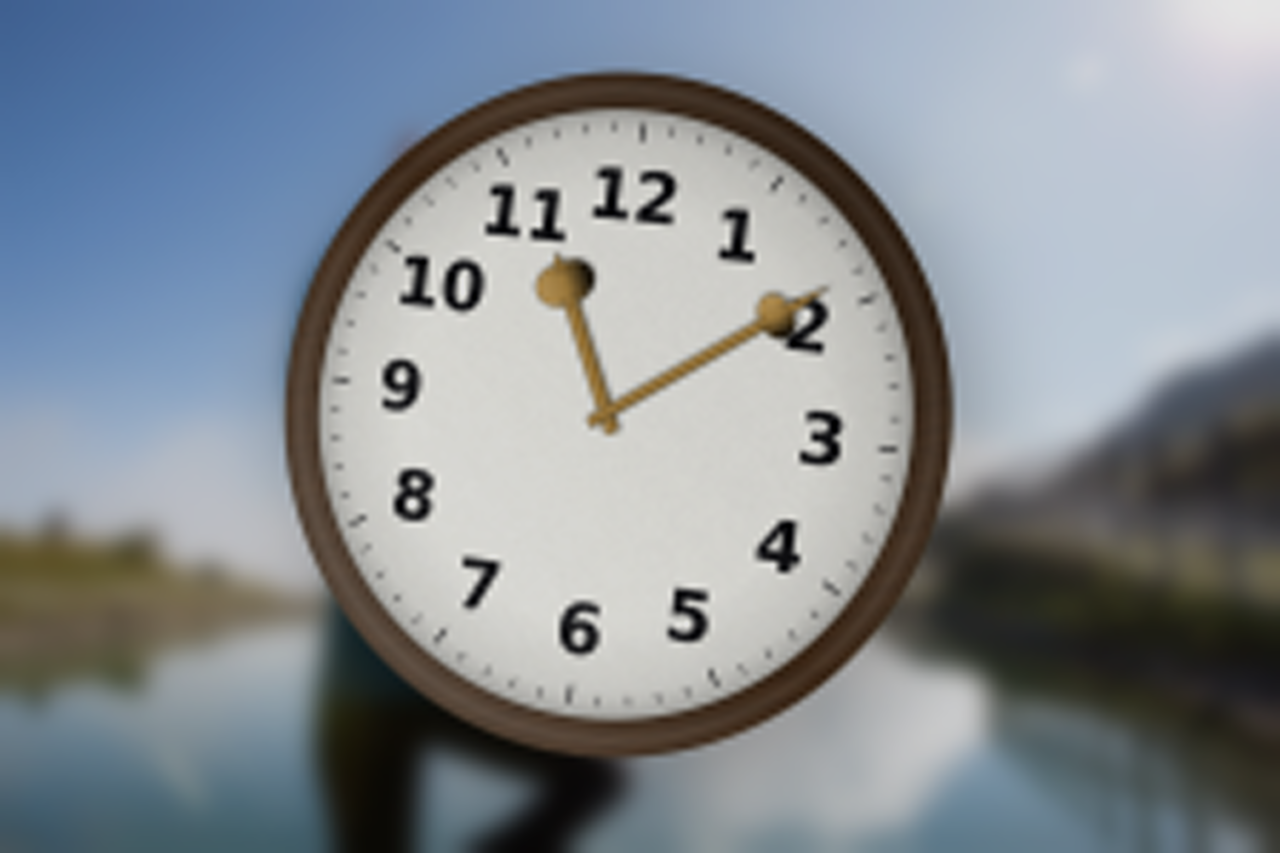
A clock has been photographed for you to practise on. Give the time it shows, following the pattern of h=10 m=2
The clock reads h=11 m=9
